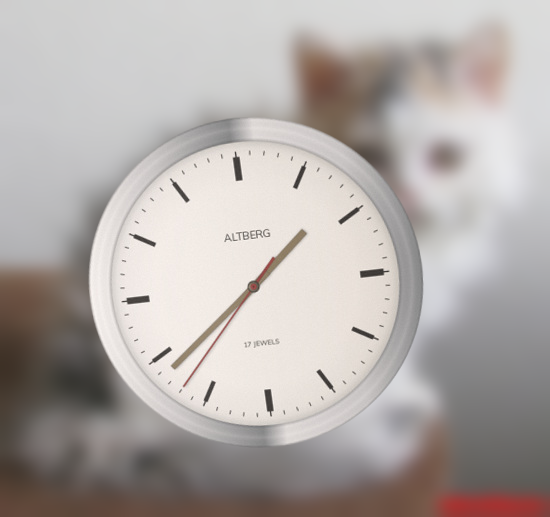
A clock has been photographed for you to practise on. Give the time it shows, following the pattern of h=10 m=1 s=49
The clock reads h=1 m=38 s=37
